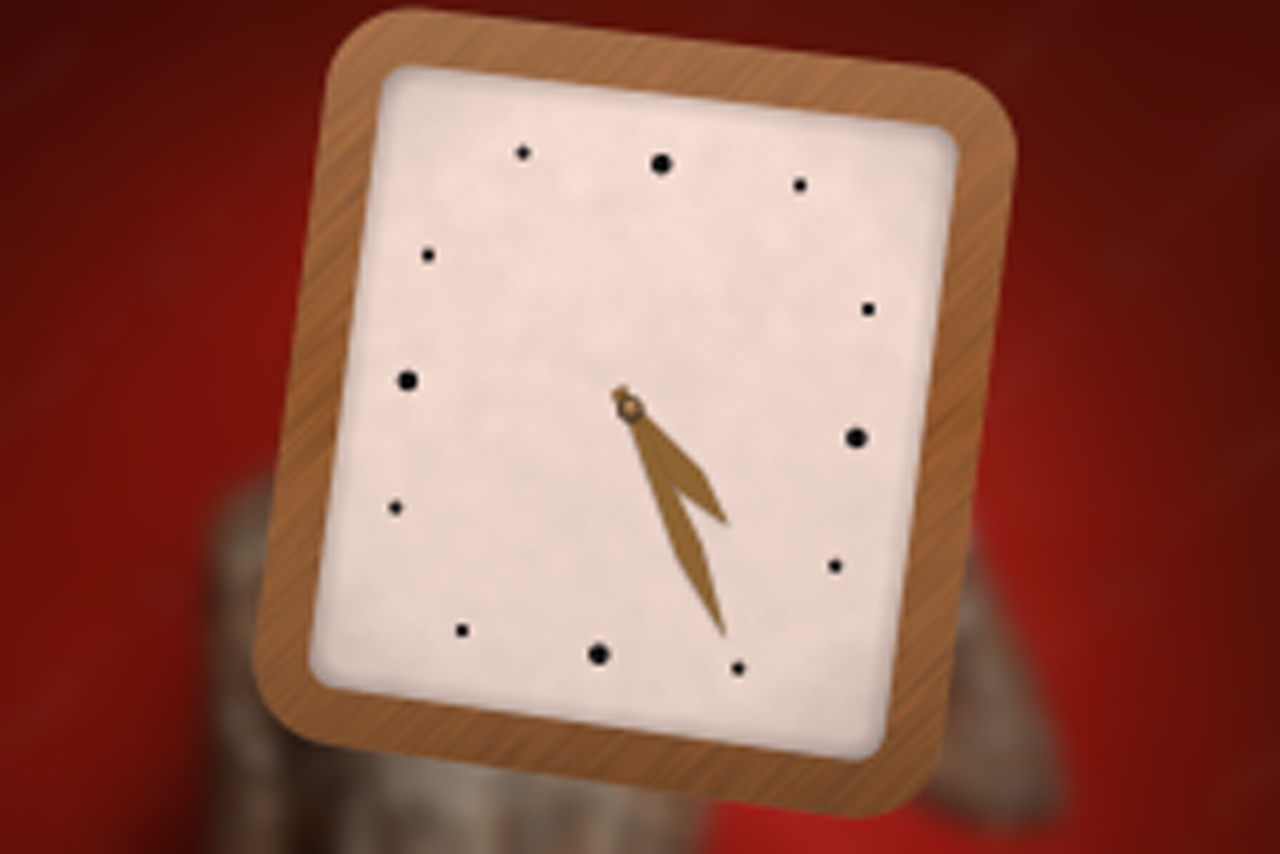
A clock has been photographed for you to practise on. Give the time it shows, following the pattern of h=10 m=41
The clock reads h=4 m=25
